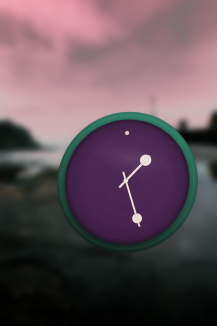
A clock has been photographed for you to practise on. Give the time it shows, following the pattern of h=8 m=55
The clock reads h=1 m=27
